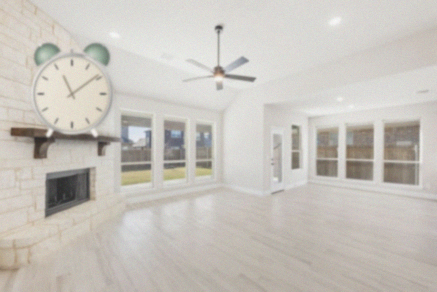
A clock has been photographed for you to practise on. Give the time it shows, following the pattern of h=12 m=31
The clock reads h=11 m=9
